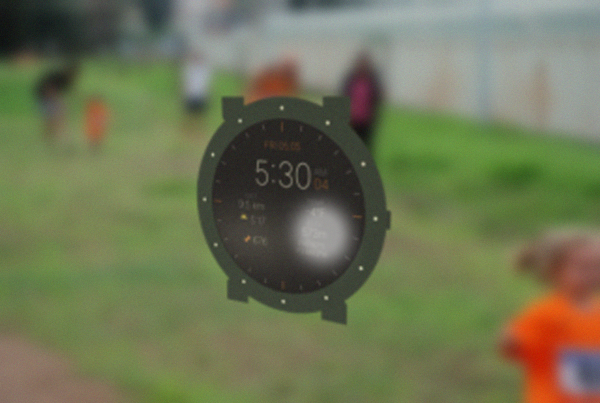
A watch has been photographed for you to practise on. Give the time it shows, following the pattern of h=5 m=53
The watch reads h=5 m=30
